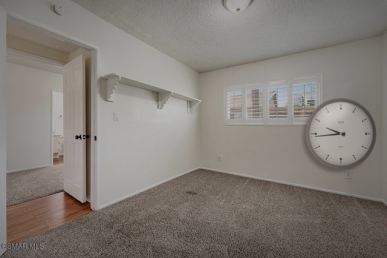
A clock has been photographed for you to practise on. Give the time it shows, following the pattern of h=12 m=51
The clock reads h=9 m=44
